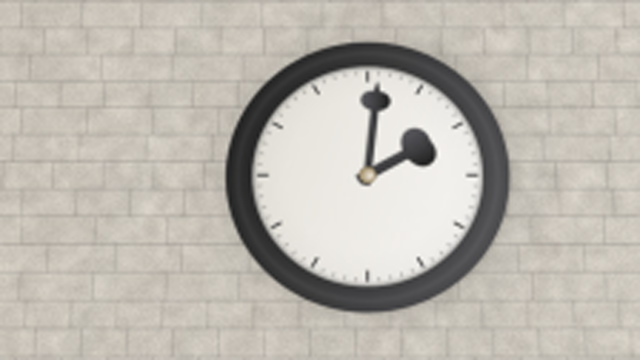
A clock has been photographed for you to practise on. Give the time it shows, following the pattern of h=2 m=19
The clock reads h=2 m=1
